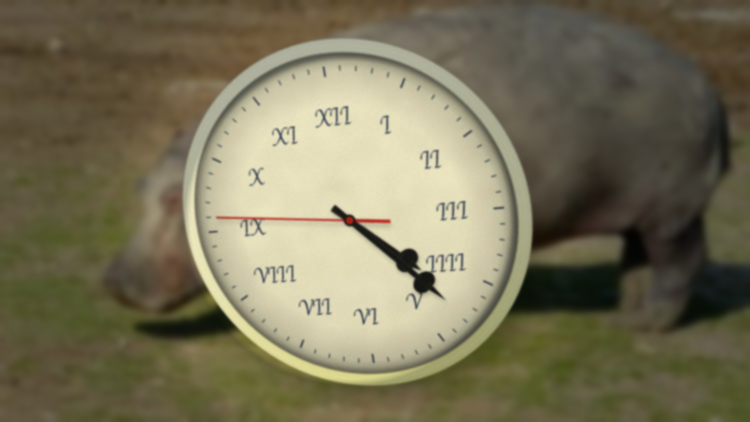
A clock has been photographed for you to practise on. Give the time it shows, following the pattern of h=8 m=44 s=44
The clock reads h=4 m=22 s=46
